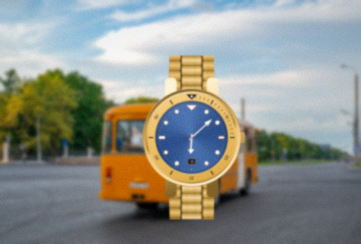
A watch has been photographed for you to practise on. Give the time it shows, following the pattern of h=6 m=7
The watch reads h=6 m=8
